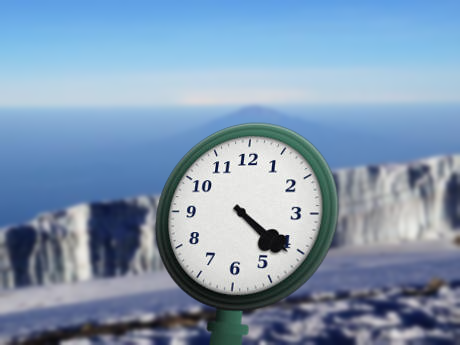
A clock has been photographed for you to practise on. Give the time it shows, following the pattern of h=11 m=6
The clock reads h=4 m=21
